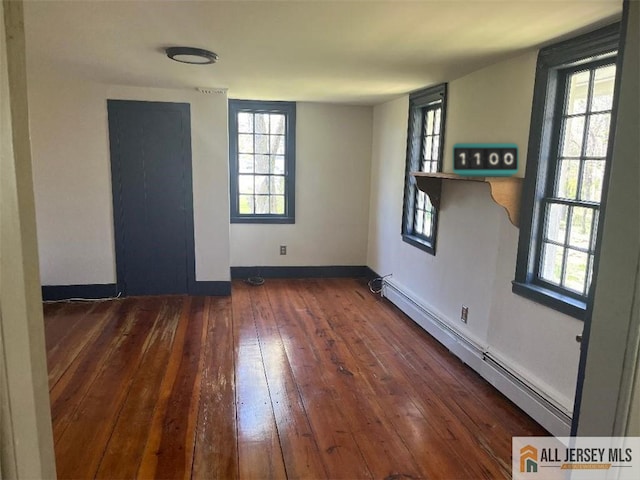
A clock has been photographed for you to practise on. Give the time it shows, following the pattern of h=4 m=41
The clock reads h=11 m=0
